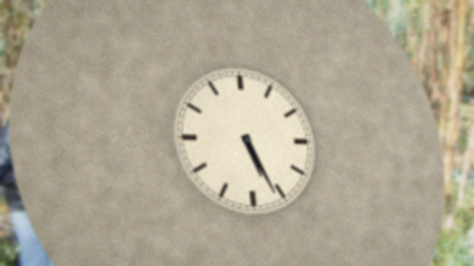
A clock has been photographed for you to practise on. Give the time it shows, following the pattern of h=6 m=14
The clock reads h=5 m=26
